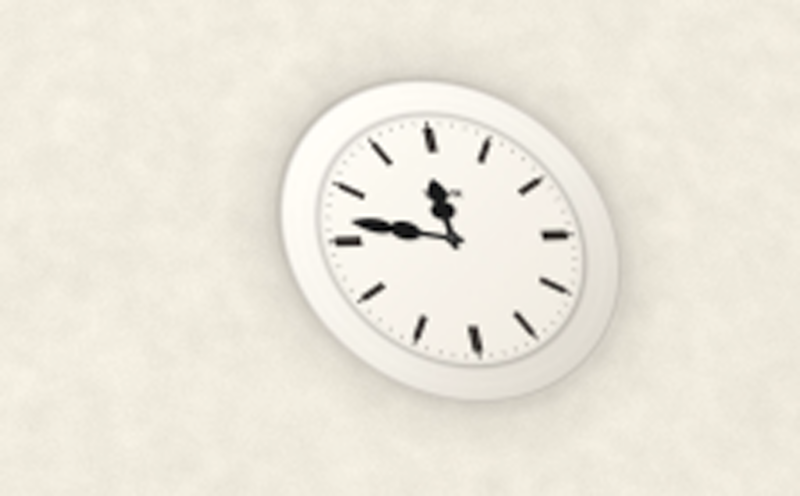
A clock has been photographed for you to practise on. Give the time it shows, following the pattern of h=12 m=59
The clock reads h=11 m=47
